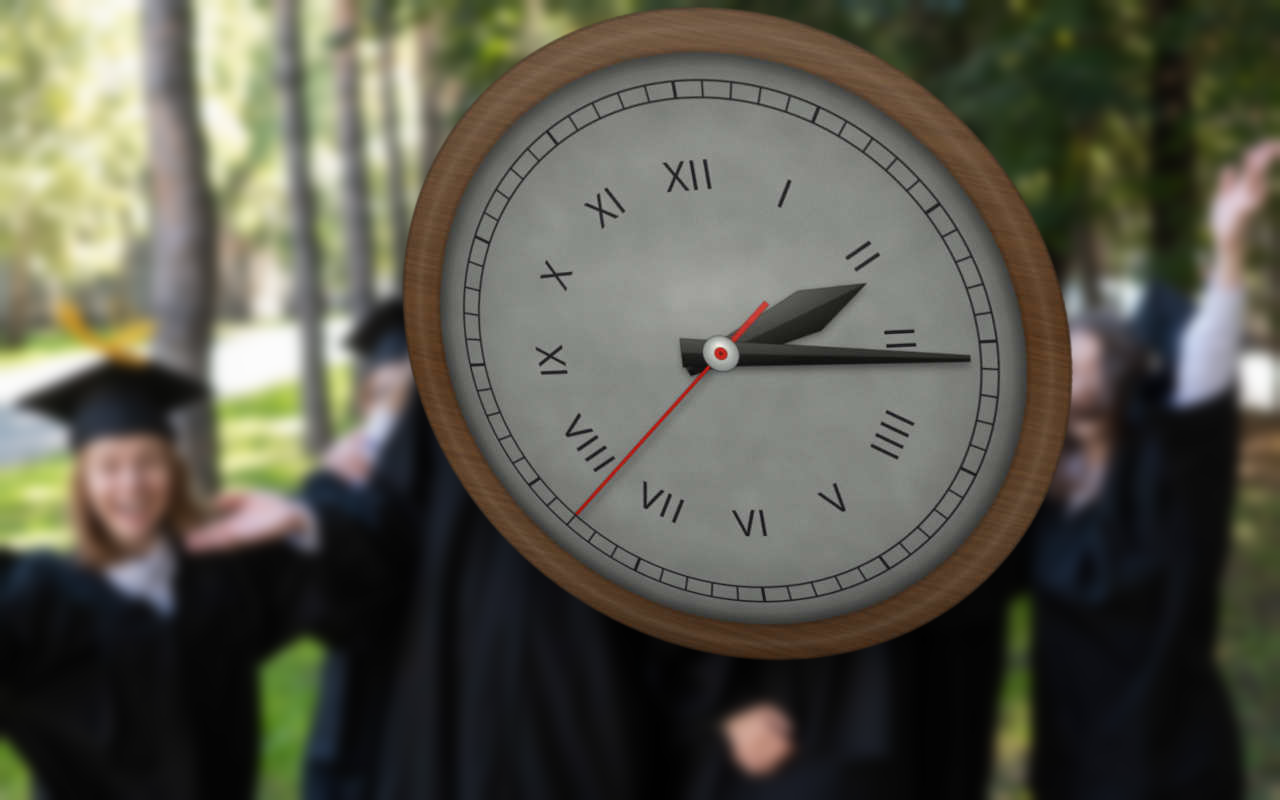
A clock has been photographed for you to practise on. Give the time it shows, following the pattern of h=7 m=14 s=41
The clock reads h=2 m=15 s=38
